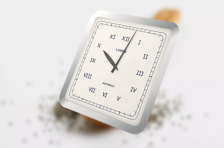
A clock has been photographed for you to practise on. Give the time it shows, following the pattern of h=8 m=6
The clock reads h=10 m=2
